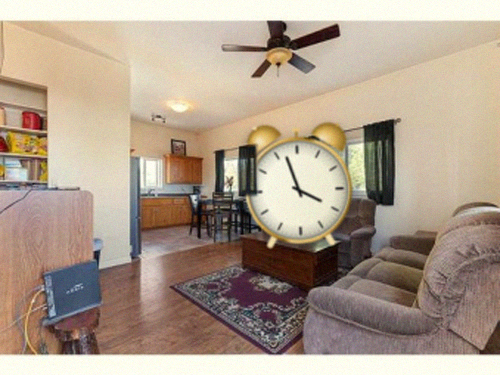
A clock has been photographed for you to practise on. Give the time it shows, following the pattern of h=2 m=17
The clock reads h=3 m=57
